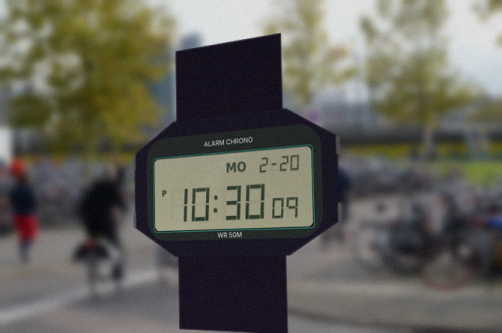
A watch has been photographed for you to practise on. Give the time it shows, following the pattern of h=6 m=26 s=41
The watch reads h=10 m=30 s=9
